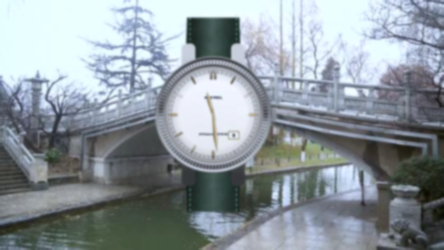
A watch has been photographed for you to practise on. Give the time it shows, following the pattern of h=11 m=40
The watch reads h=11 m=29
